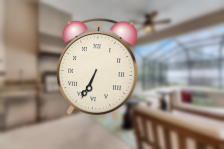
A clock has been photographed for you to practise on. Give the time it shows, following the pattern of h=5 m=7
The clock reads h=6 m=34
